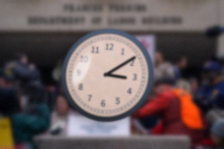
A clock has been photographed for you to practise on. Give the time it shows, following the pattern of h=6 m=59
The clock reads h=3 m=9
